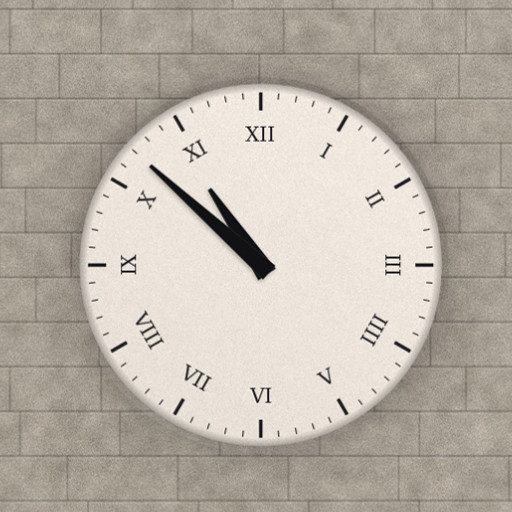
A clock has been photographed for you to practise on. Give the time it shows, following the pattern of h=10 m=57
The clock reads h=10 m=52
